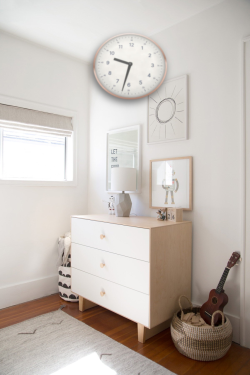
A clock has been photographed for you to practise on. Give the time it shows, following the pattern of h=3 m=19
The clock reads h=9 m=32
